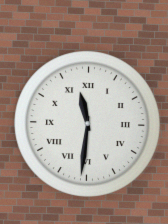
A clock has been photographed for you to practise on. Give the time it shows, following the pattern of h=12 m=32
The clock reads h=11 m=31
